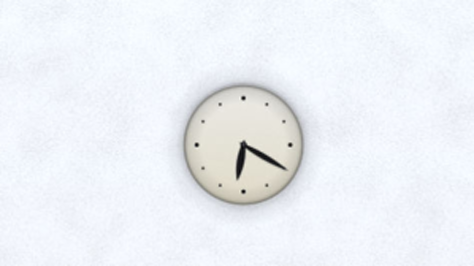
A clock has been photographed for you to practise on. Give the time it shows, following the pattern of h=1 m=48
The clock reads h=6 m=20
